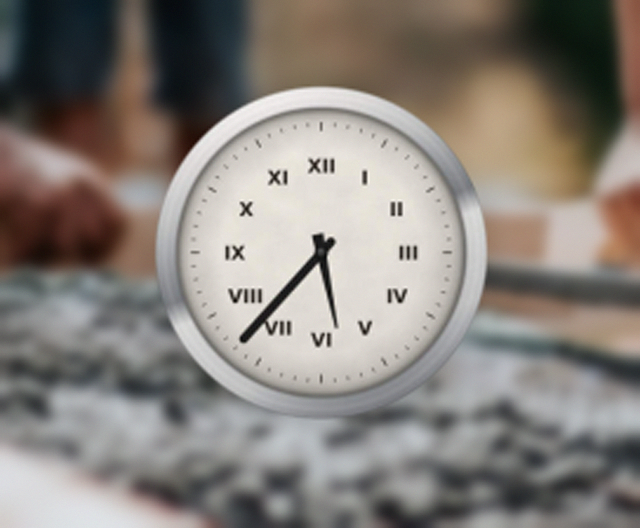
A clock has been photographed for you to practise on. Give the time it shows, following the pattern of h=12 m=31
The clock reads h=5 m=37
